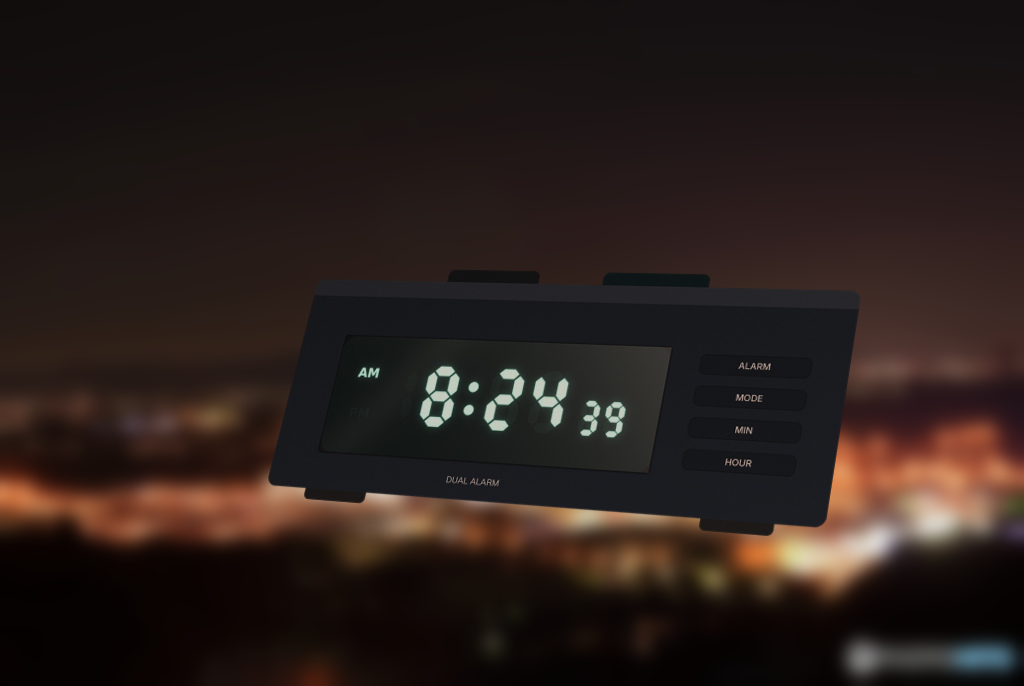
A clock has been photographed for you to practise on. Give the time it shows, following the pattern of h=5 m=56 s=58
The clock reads h=8 m=24 s=39
